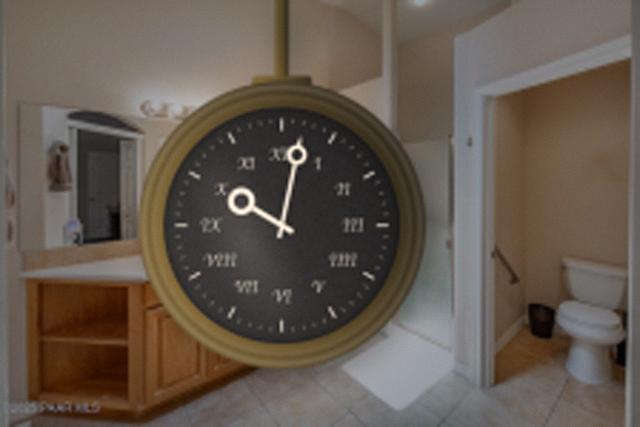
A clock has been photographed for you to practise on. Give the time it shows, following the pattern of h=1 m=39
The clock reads h=10 m=2
